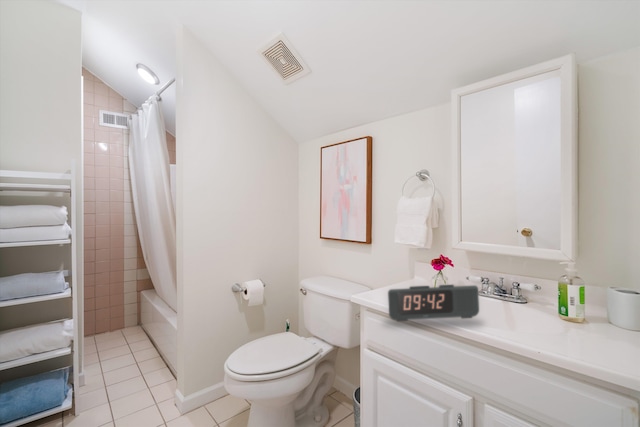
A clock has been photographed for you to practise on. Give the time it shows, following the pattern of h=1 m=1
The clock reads h=9 m=42
